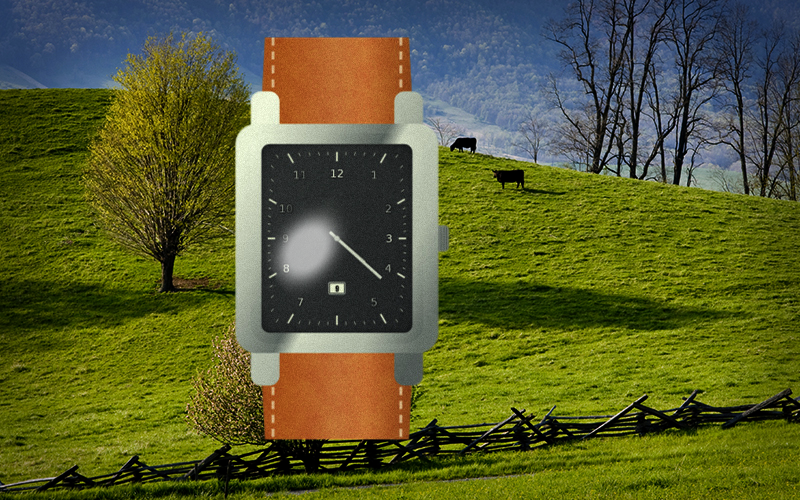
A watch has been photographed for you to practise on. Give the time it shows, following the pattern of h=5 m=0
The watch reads h=4 m=22
